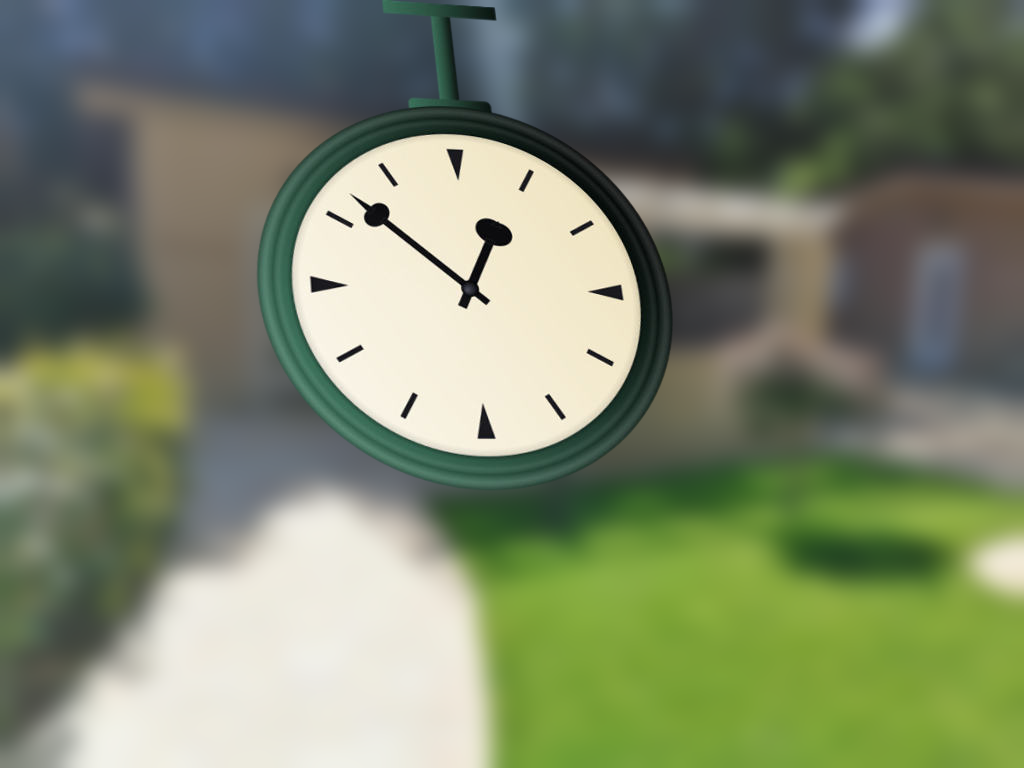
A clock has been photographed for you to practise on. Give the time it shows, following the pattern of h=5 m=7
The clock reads h=12 m=52
